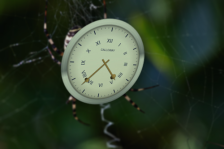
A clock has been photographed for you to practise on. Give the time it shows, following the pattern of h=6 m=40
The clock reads h=4 m=37
